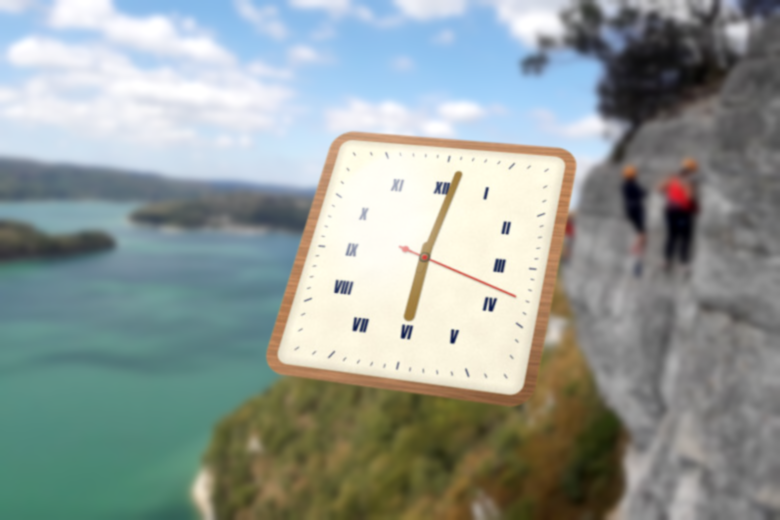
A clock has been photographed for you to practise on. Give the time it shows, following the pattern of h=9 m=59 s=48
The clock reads h=6 m=1 s=18
